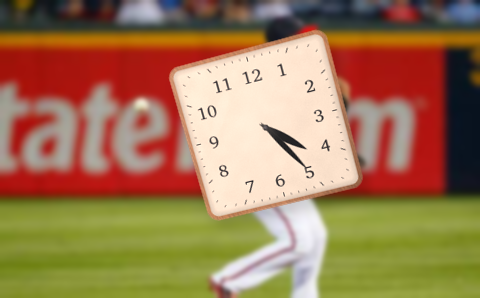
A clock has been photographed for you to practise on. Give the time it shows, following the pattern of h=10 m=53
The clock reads h=4 m=25
